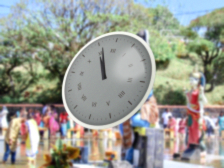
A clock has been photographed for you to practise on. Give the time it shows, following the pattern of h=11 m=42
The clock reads h=10 m=56
